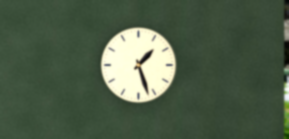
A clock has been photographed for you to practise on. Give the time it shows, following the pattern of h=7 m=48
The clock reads h=1 m=27
